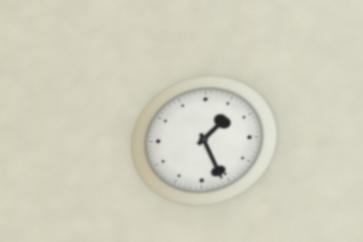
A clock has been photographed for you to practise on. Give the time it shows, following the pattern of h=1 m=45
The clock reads h=1 m=26
